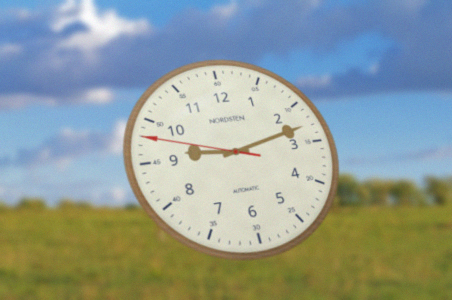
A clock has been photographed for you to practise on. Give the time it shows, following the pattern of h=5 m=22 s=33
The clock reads h=9 m=12 s=48
